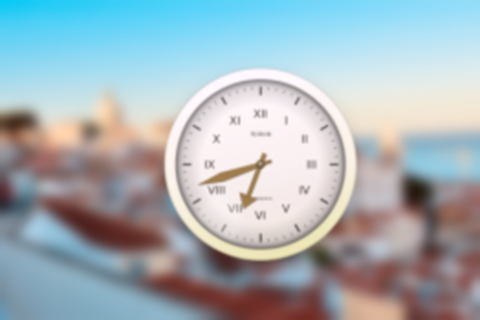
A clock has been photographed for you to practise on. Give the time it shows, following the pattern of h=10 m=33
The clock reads h=6 m=42
